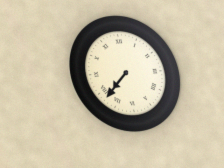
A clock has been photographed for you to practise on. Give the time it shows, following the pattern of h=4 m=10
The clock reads h=7 m=38
